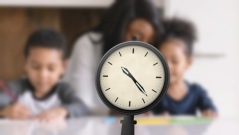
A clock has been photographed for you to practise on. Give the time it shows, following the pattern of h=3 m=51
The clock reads h=10 m=23
